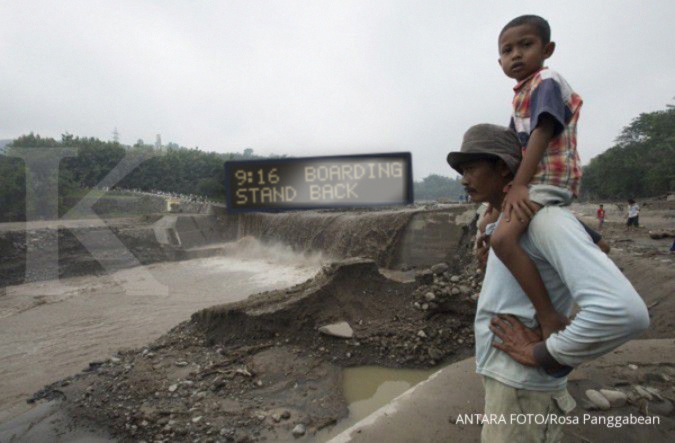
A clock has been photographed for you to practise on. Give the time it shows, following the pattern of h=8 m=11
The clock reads h=9 m=16
